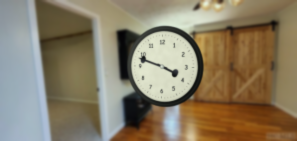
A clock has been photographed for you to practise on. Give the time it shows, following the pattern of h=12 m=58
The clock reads h=3 m=48
